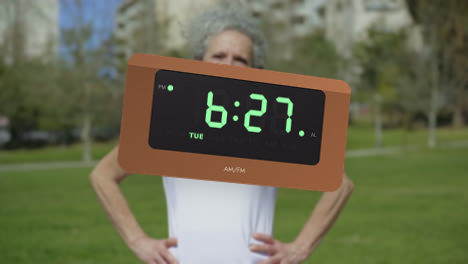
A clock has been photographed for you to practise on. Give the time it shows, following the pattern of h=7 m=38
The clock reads h=6 m=27
